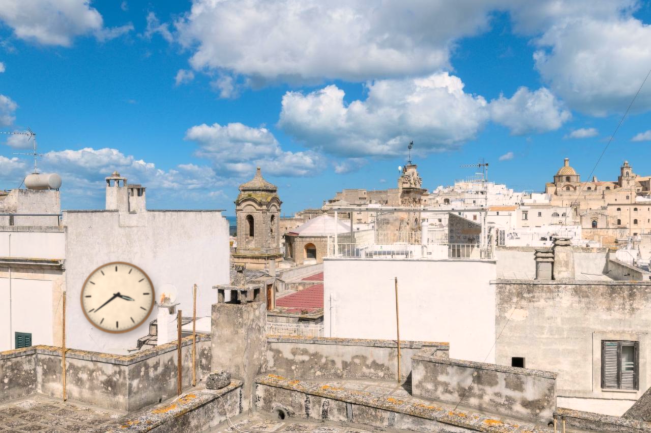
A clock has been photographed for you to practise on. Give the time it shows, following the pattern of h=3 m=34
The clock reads h=3 m=39
